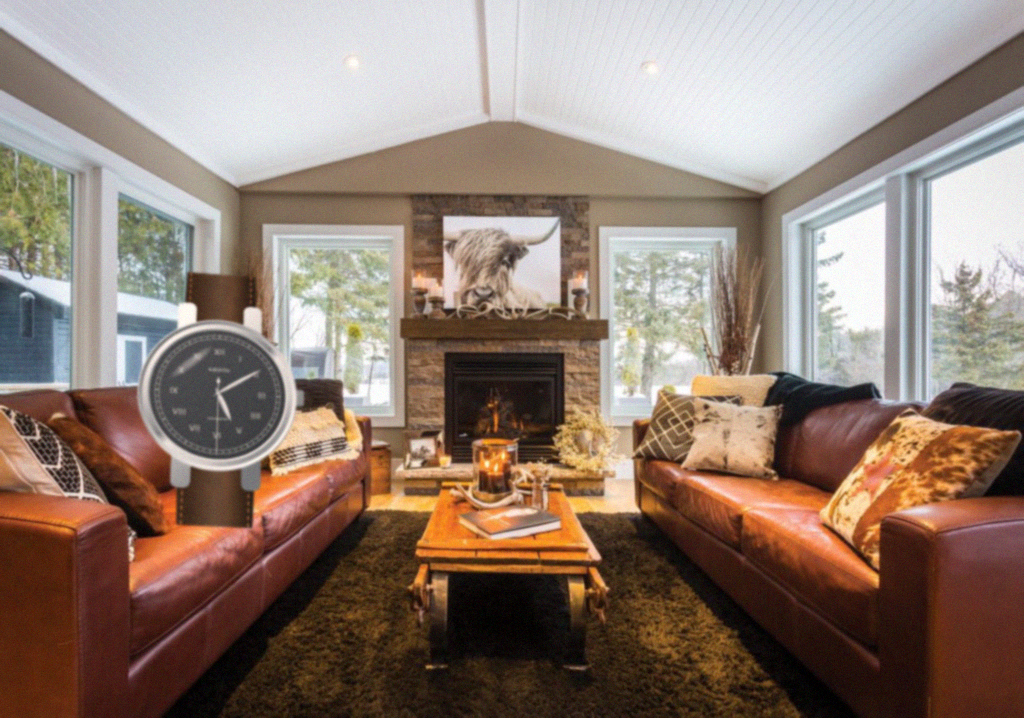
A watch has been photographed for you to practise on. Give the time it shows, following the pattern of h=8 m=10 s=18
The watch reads h=5 m=9 s=30
